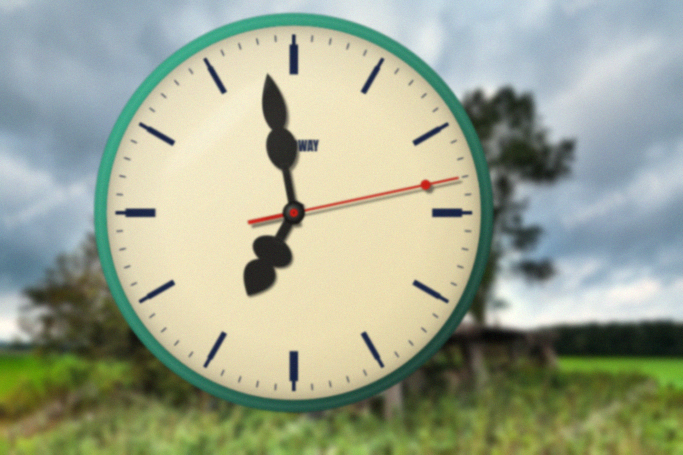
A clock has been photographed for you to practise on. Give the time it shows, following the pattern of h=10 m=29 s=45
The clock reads h=6 m=58 s=13
